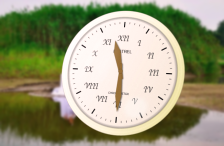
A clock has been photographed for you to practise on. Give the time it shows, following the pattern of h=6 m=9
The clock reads h=11 m=30
